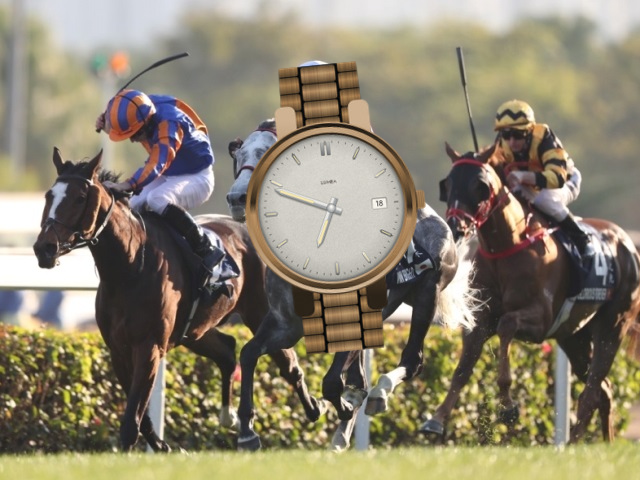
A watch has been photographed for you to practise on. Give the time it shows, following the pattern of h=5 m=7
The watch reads h=6 m=49
